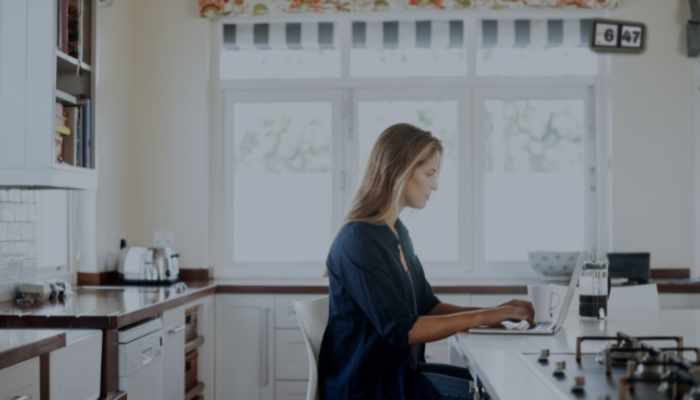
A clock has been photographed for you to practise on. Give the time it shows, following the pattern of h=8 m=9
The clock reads h=6 m=47
